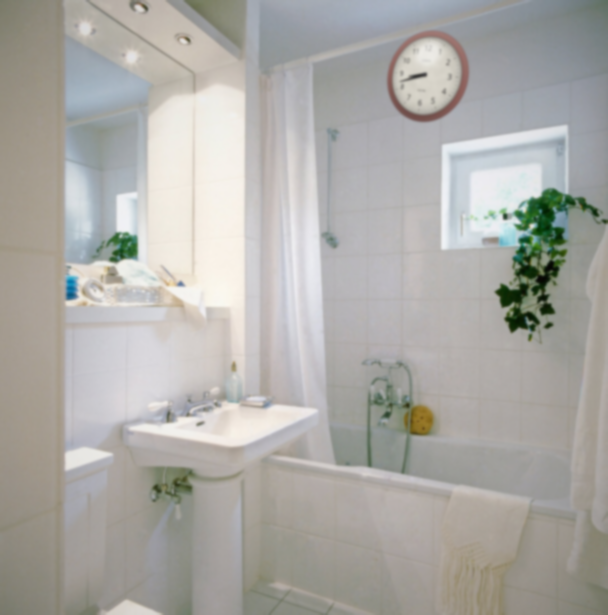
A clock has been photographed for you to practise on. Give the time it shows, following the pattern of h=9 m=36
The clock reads h=8 m=42
